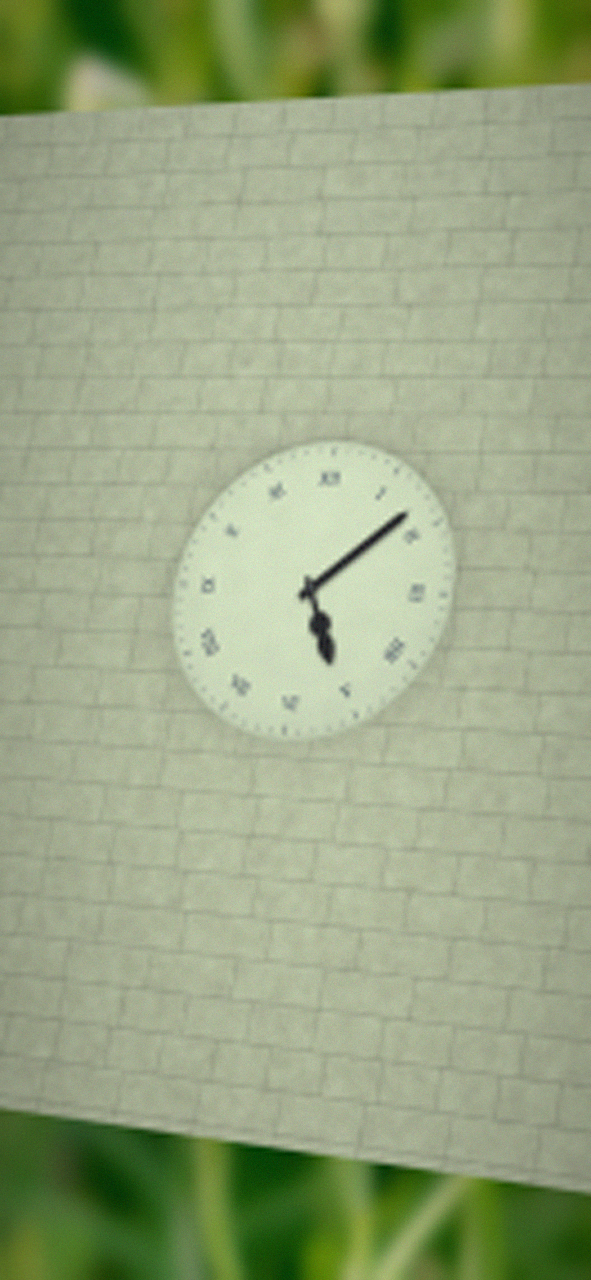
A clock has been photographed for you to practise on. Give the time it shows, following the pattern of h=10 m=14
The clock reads h=5 m=8
